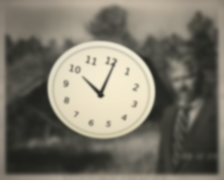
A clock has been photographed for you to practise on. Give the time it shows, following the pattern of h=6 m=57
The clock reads h=10 m=1
